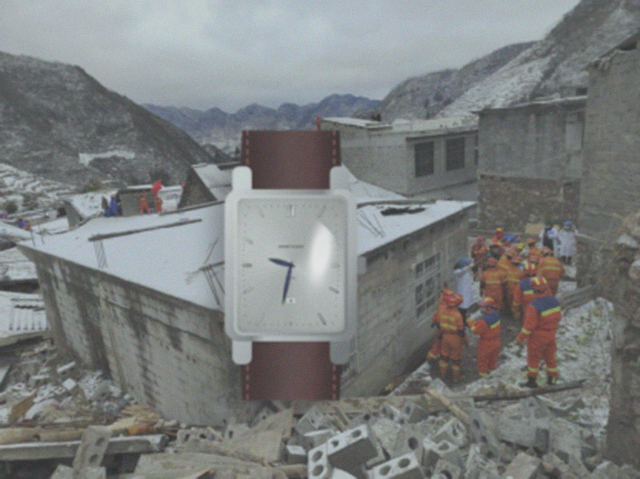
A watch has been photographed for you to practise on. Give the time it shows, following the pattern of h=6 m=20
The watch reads h=9 m=32
